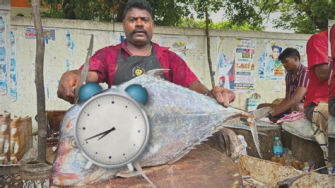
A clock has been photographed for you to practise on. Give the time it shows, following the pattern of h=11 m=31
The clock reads h=7 m=41
